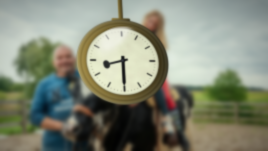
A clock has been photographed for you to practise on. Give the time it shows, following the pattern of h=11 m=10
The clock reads h=8 m=30
